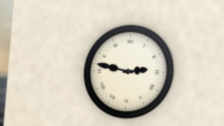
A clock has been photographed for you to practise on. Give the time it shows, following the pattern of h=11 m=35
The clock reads h=2 m=47
